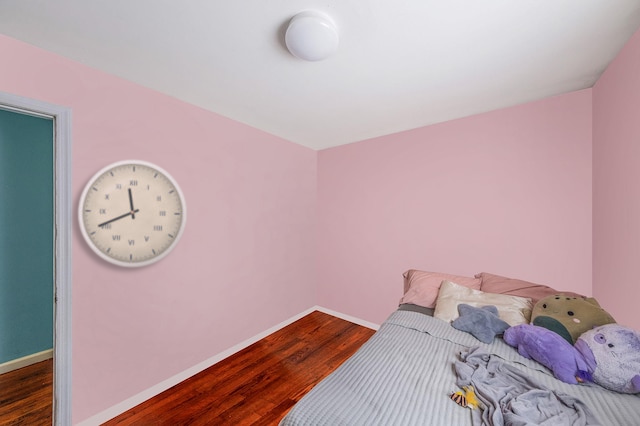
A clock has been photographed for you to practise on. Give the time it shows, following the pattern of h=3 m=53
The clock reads h=11 m=41
